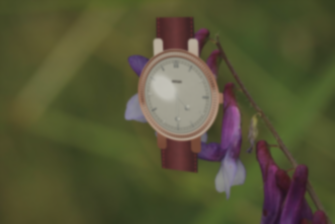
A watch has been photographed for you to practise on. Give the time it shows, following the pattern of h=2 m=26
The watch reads h=4 m=30
